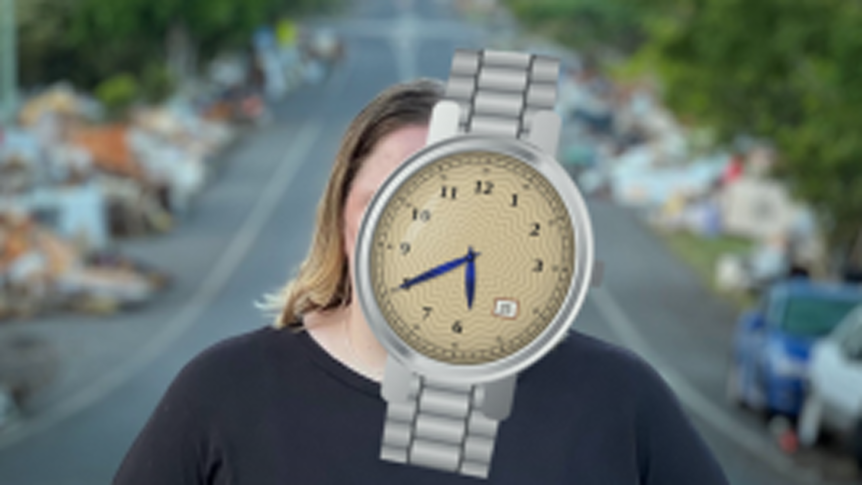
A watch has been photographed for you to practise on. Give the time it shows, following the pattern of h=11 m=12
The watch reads h=5 m=40
